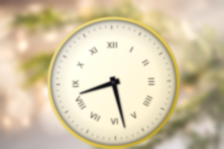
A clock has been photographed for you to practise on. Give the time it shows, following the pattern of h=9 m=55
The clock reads h=8 m=28
